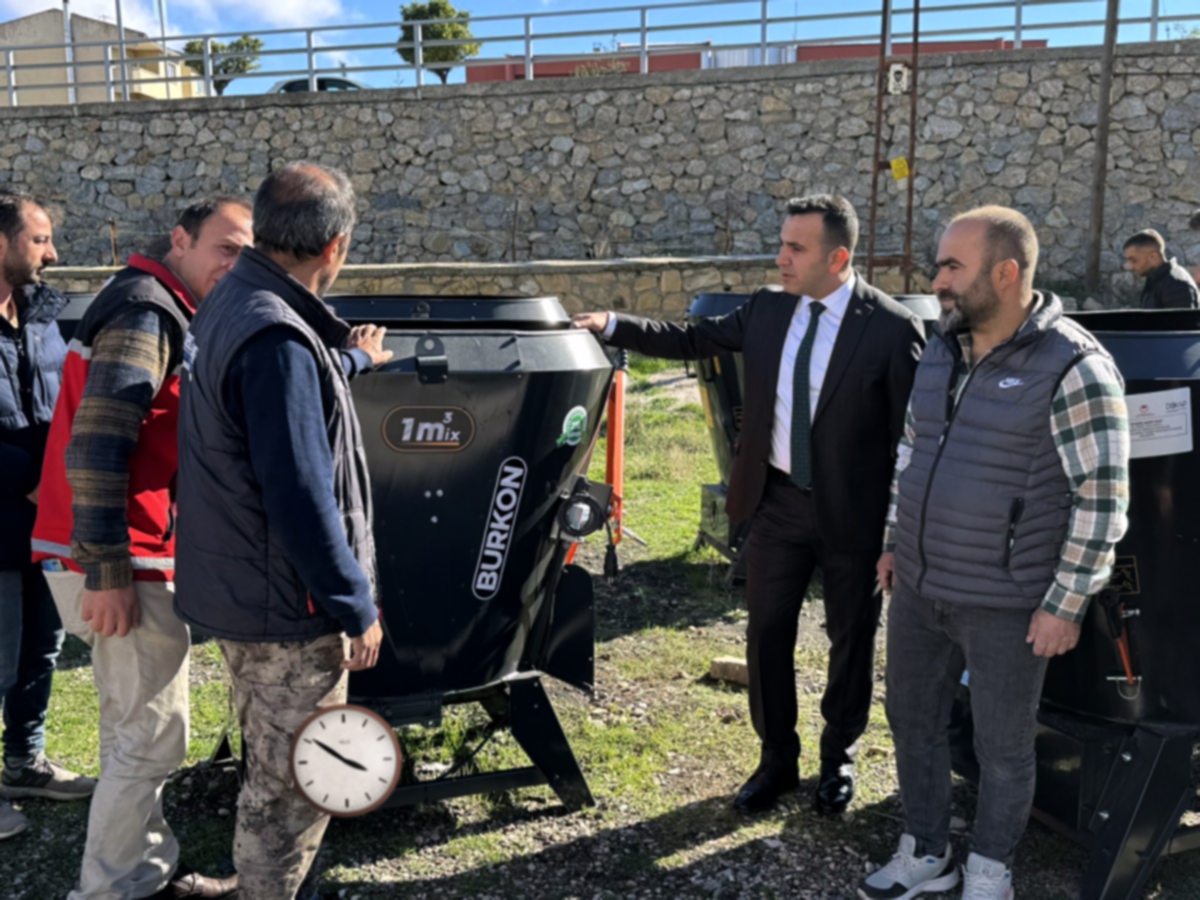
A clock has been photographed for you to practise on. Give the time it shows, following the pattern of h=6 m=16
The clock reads h=3 m=51
